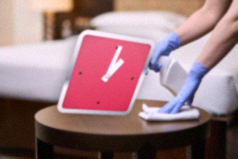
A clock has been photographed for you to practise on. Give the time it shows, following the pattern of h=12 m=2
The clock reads h=1 m=1
